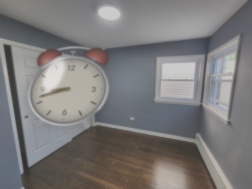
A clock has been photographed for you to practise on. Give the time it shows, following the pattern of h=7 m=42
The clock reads h=8 m=42
